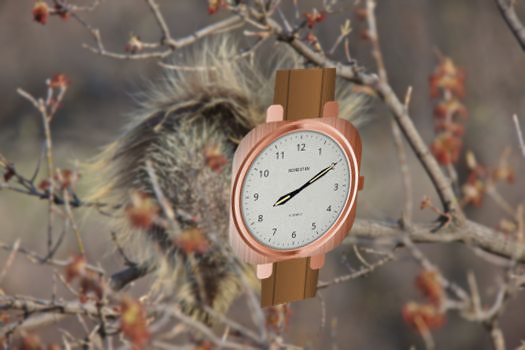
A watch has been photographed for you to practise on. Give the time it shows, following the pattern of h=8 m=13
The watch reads h=8 m=10
